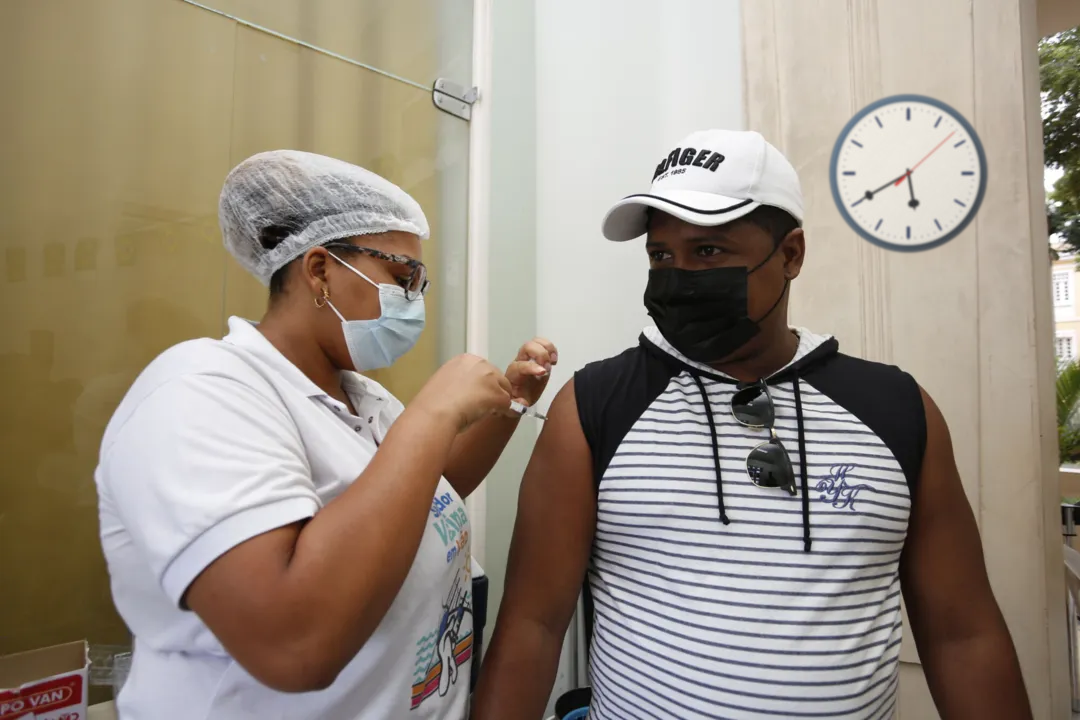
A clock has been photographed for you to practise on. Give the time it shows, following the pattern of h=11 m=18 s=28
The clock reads h=5 m=40 s=8
